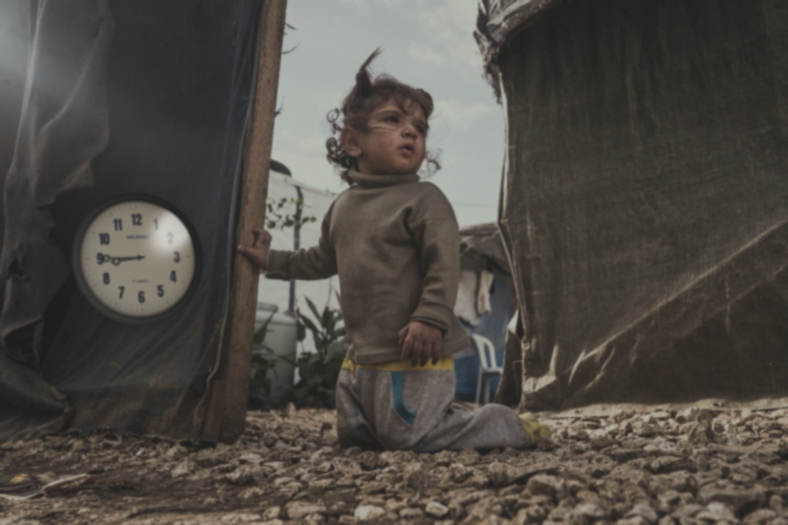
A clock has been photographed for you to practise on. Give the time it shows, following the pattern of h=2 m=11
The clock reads h=8 m=45
